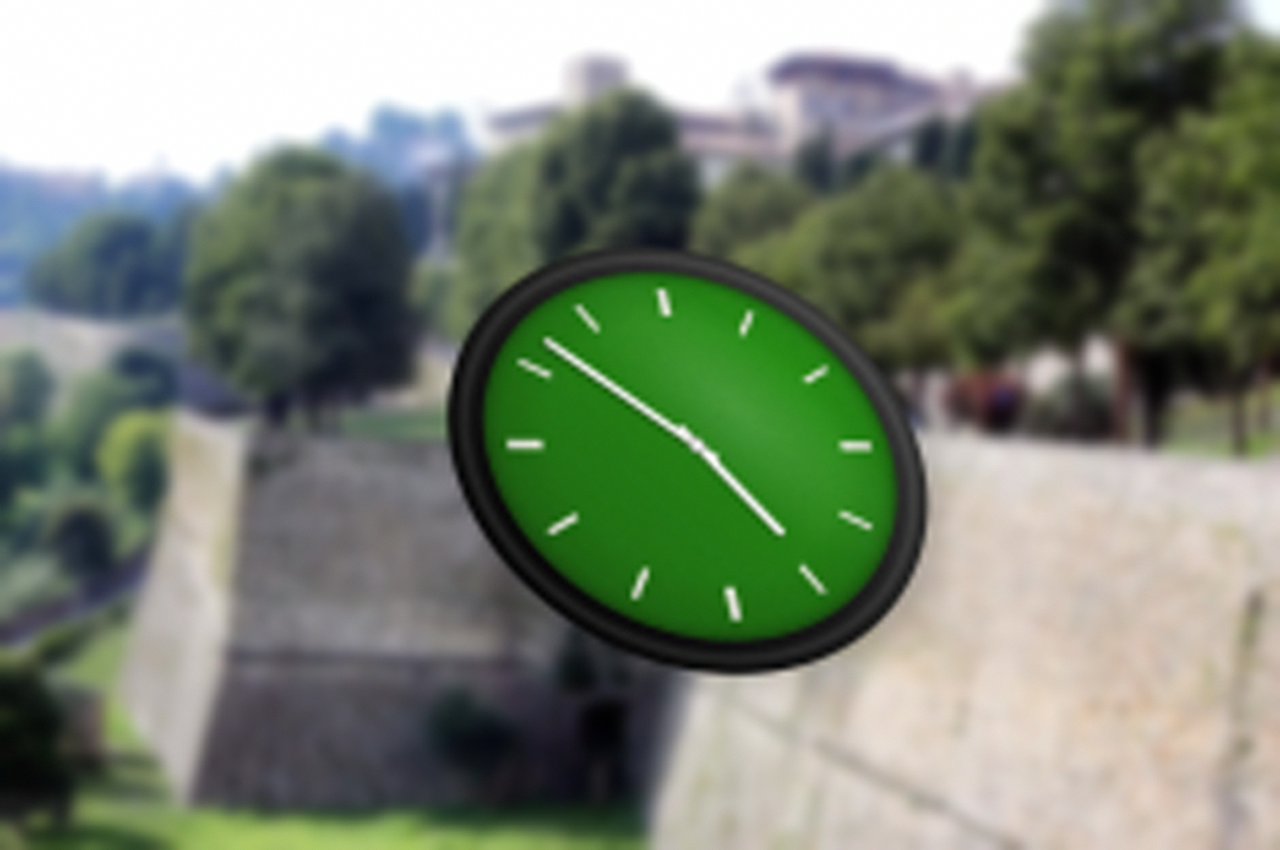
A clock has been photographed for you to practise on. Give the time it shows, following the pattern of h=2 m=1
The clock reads h=4 m=52
